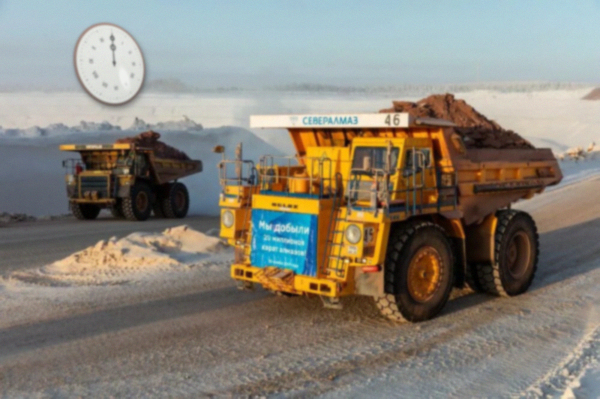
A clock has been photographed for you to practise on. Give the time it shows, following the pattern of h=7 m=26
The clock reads h=12 m=0
